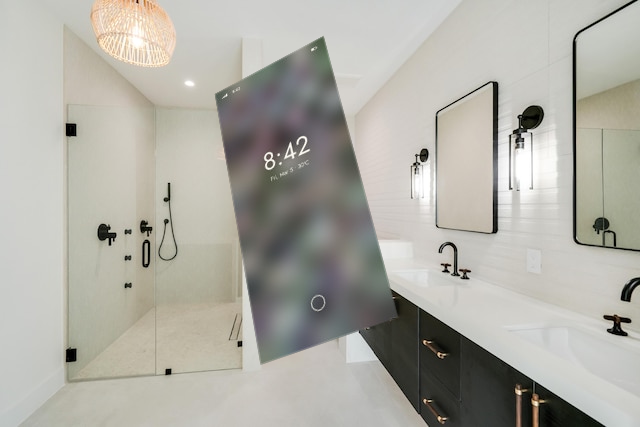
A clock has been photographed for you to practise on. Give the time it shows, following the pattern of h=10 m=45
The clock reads h=8 m=42
